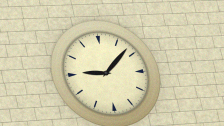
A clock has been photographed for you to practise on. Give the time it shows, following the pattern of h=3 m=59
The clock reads h=9 m=8
